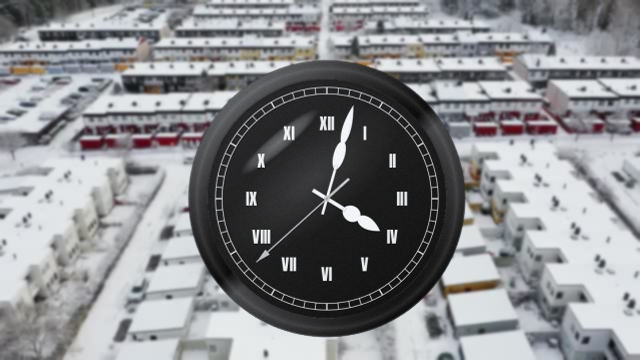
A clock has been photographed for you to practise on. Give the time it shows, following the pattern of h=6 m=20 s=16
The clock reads h=4 m=2 s=38
